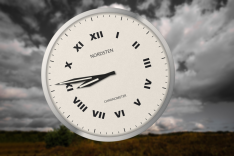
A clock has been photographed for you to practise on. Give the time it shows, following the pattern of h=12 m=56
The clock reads h=8 m=46
